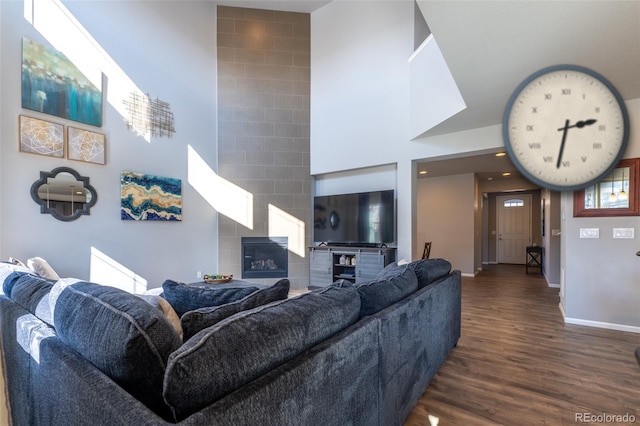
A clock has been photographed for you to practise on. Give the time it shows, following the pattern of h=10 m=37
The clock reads h=2 m=32
